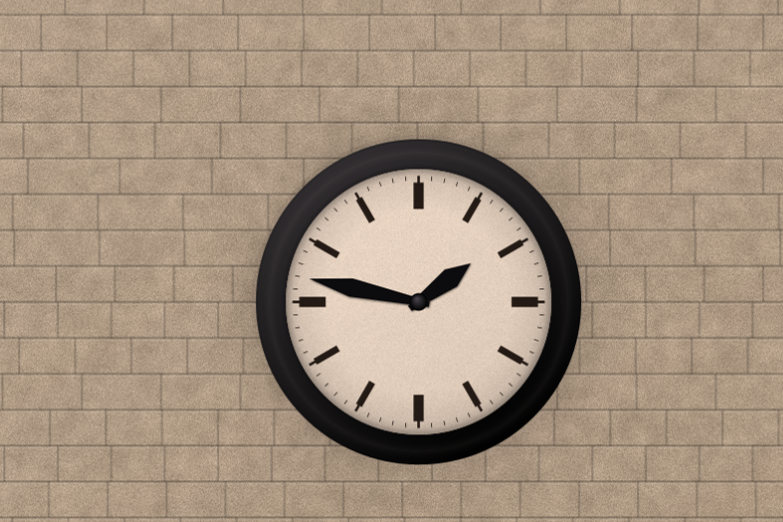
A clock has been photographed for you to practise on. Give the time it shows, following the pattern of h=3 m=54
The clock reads h=1 m=47
